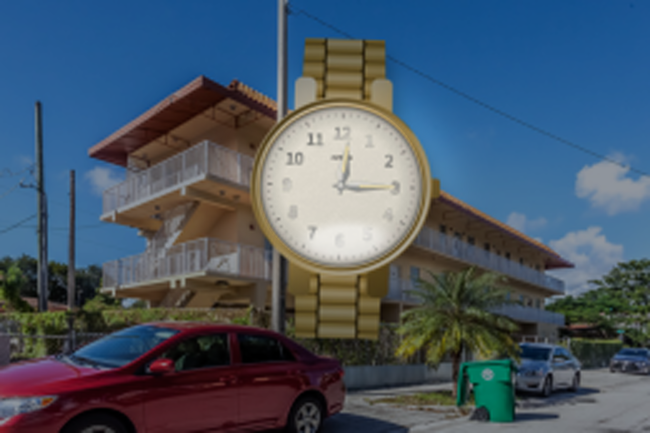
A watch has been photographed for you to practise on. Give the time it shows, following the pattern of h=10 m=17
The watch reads h=12 m=15
